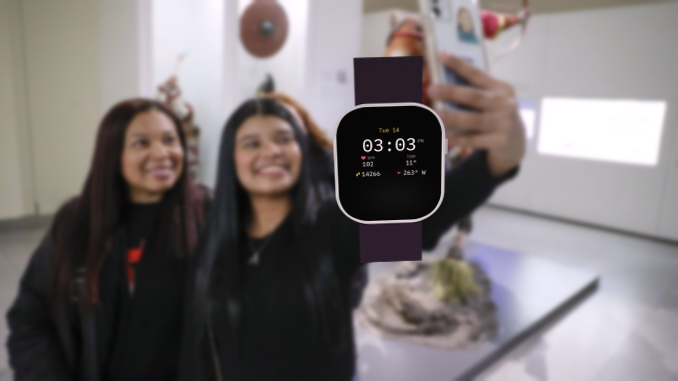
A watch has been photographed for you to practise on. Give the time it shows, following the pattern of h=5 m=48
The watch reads h=3 m=3
